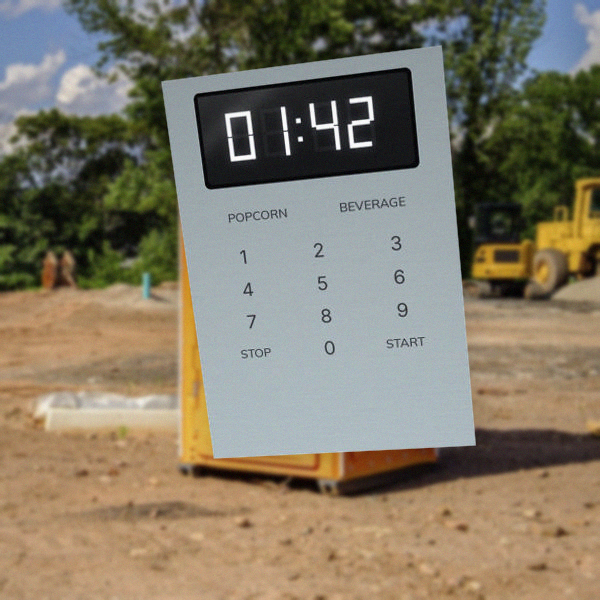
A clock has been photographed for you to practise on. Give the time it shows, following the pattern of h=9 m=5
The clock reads h=1 m=42
